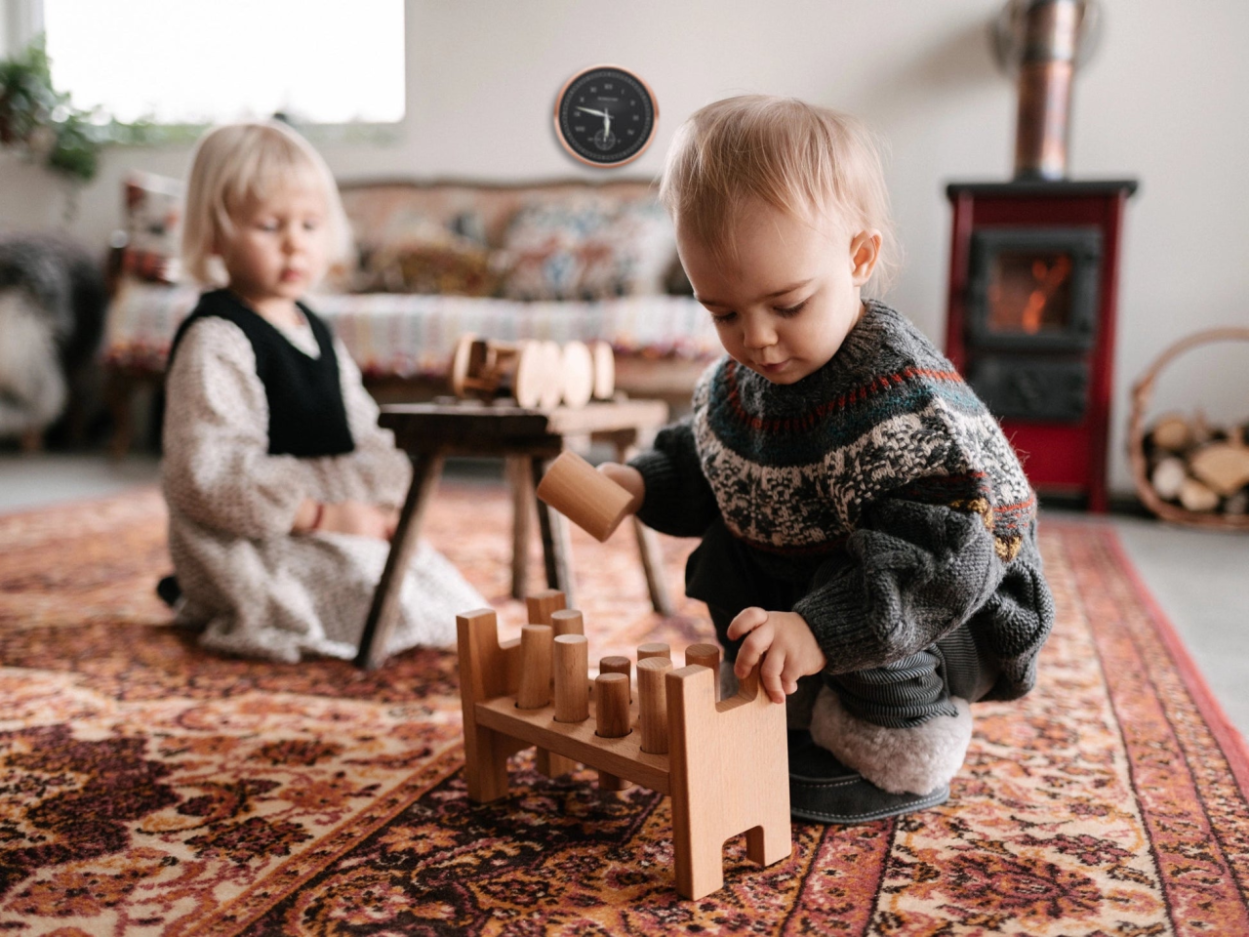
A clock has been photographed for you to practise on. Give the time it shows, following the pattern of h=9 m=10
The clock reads h=5 m=47
